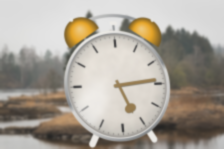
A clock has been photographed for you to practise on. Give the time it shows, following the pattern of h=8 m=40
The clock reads h=5 m=14
